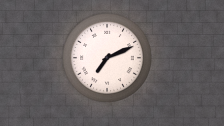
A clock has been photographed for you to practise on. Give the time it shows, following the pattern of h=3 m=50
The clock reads h=7 m=11
